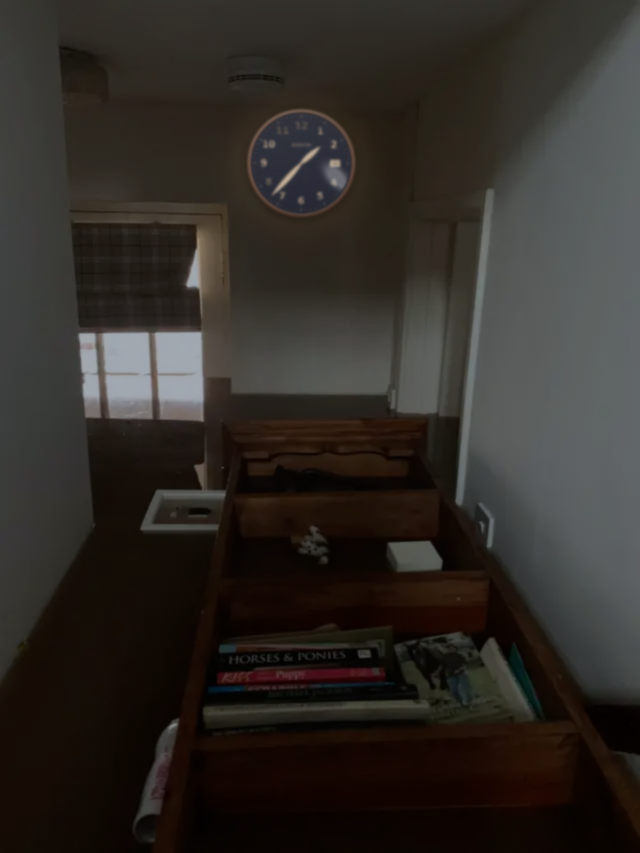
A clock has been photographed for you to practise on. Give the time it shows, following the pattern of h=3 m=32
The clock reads h=1 m=37
